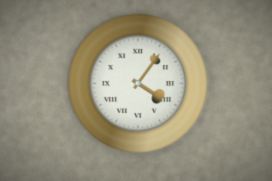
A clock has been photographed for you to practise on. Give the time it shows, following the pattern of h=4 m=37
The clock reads h=4 m=6
